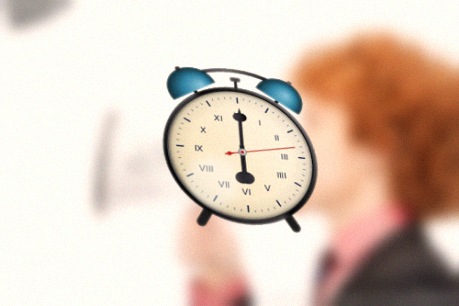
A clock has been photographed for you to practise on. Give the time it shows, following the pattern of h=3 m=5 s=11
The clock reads h=6 m=0 s=13
